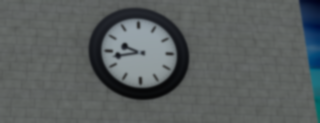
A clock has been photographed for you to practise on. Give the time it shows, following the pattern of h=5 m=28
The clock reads h=9 m=43
